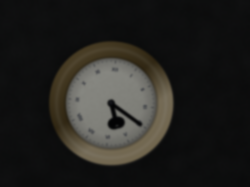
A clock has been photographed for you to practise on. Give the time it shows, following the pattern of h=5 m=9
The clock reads h=5 m=20
